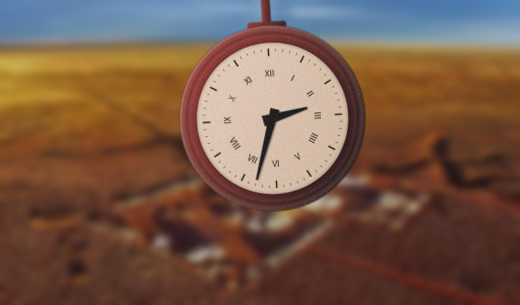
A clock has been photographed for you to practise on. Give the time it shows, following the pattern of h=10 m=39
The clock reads h=2 m=33
